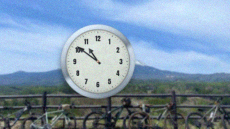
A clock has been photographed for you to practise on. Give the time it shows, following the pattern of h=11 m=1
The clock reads h=10 m=51
